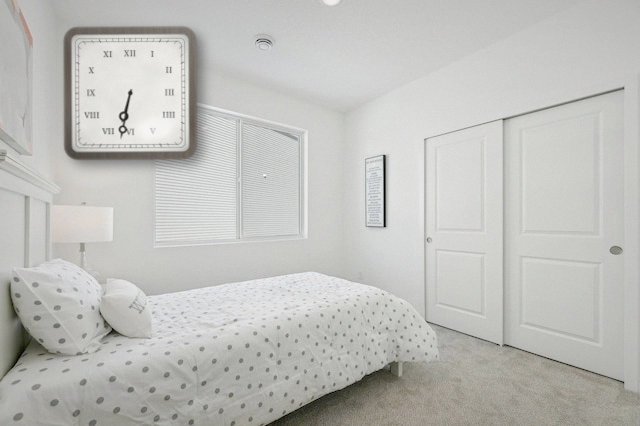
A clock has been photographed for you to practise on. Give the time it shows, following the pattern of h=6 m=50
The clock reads h=6 m=32
